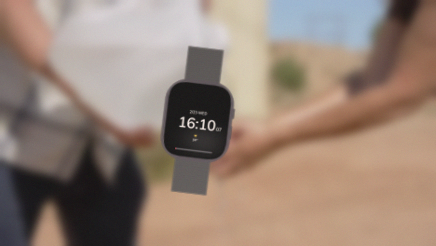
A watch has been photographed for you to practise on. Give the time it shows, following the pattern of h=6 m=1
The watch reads h=16 m=10
